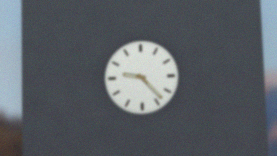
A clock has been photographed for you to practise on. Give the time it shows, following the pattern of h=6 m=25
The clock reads h=9 m=23
